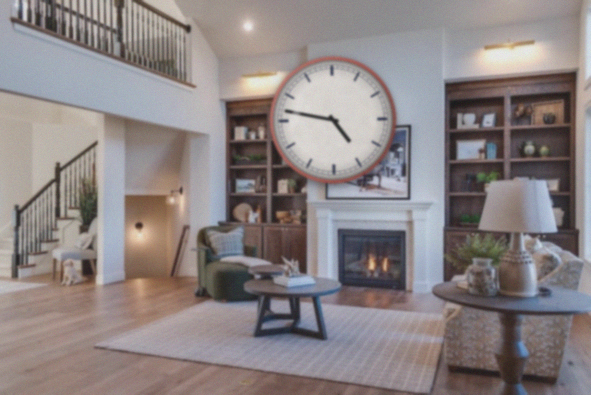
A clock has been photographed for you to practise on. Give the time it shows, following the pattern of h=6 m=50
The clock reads h=4 m=47
